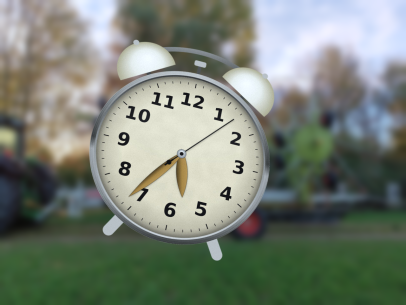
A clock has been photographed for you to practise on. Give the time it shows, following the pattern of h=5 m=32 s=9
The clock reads h=5 m=36 s=7
